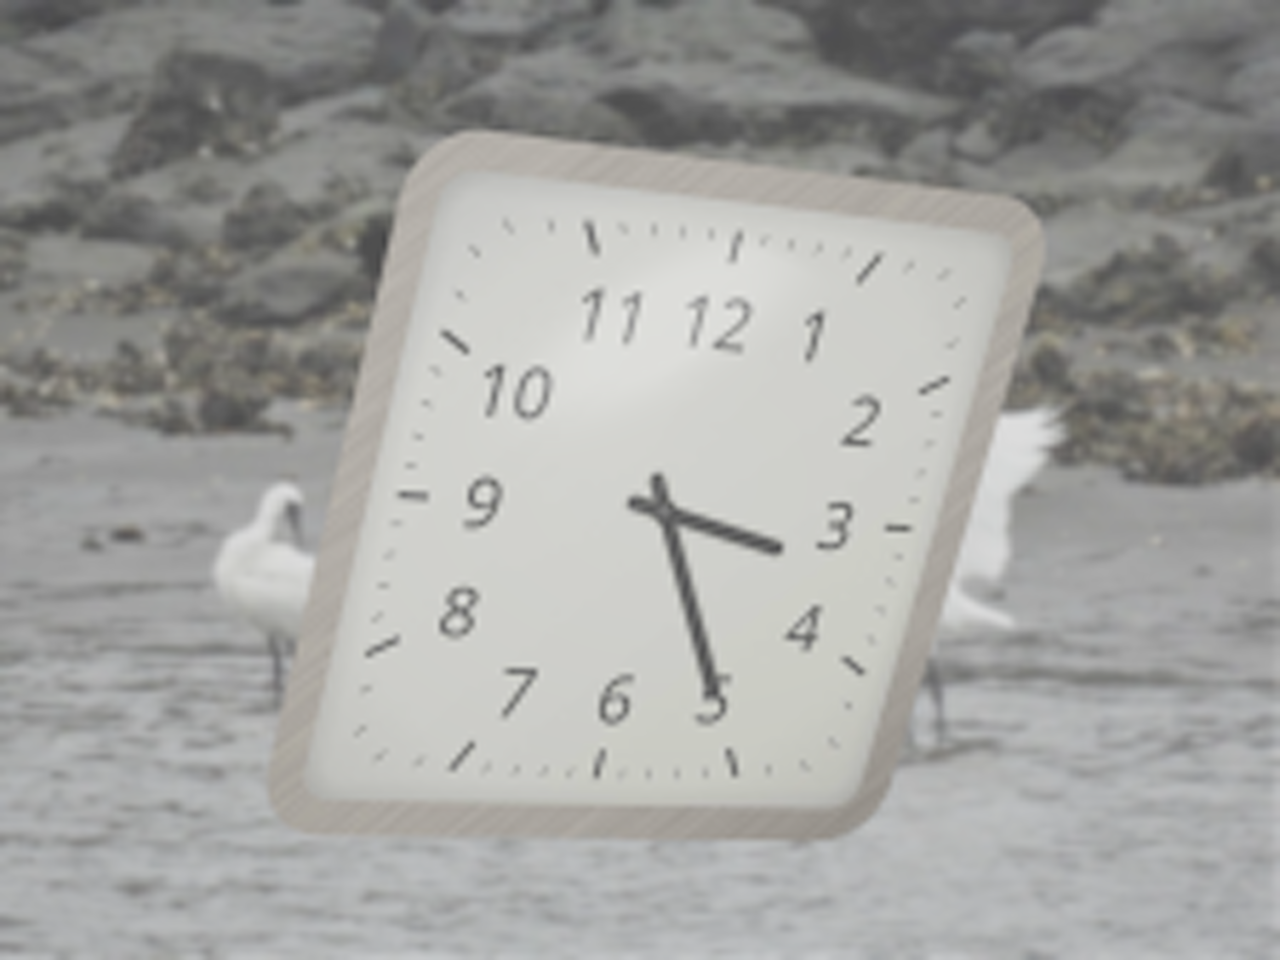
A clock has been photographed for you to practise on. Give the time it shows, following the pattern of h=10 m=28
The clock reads h=3 m=25
